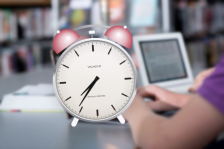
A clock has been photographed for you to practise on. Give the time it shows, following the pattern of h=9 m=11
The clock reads h=7 m=36
